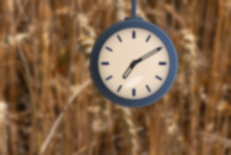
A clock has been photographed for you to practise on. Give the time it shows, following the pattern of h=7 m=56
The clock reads h=7 m=10
